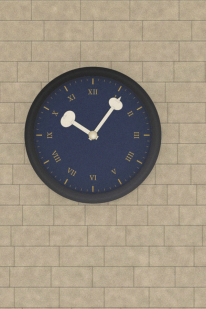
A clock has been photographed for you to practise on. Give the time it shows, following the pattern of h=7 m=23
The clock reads h=10 m=6
